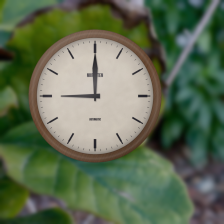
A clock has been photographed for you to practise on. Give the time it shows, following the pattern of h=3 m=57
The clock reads h=9 m=0
